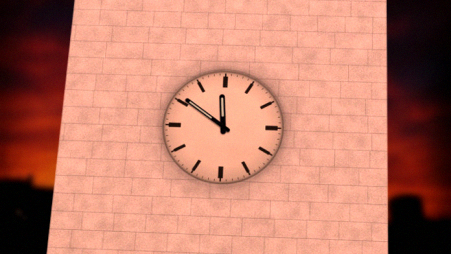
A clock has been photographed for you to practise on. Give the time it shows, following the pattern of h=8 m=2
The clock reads h=11 m=51
